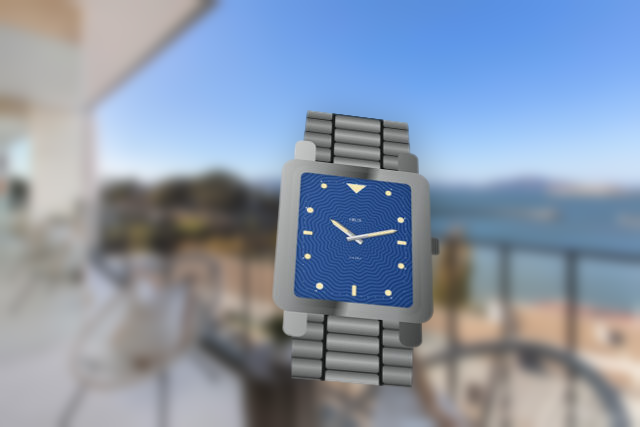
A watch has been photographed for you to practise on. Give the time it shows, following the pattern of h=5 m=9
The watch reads h=10 m=12
